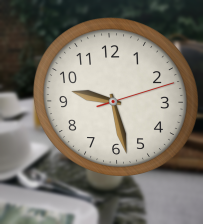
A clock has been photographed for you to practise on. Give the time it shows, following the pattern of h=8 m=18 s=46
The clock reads h=9 m=28 s=12
